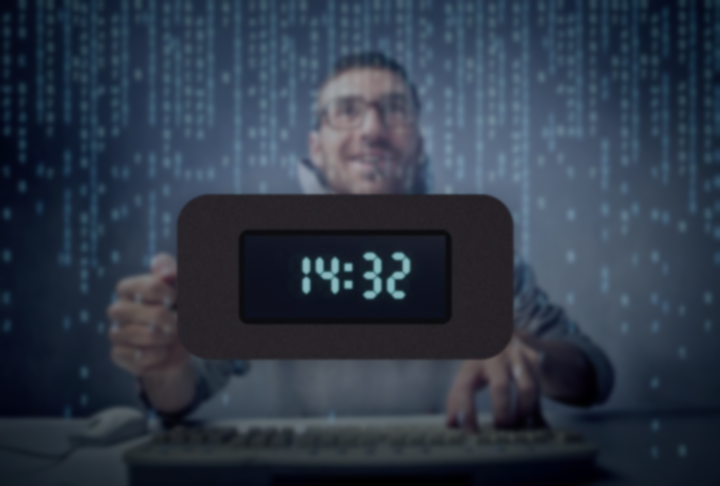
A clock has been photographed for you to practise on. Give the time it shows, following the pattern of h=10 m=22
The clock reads h=14 m=32
